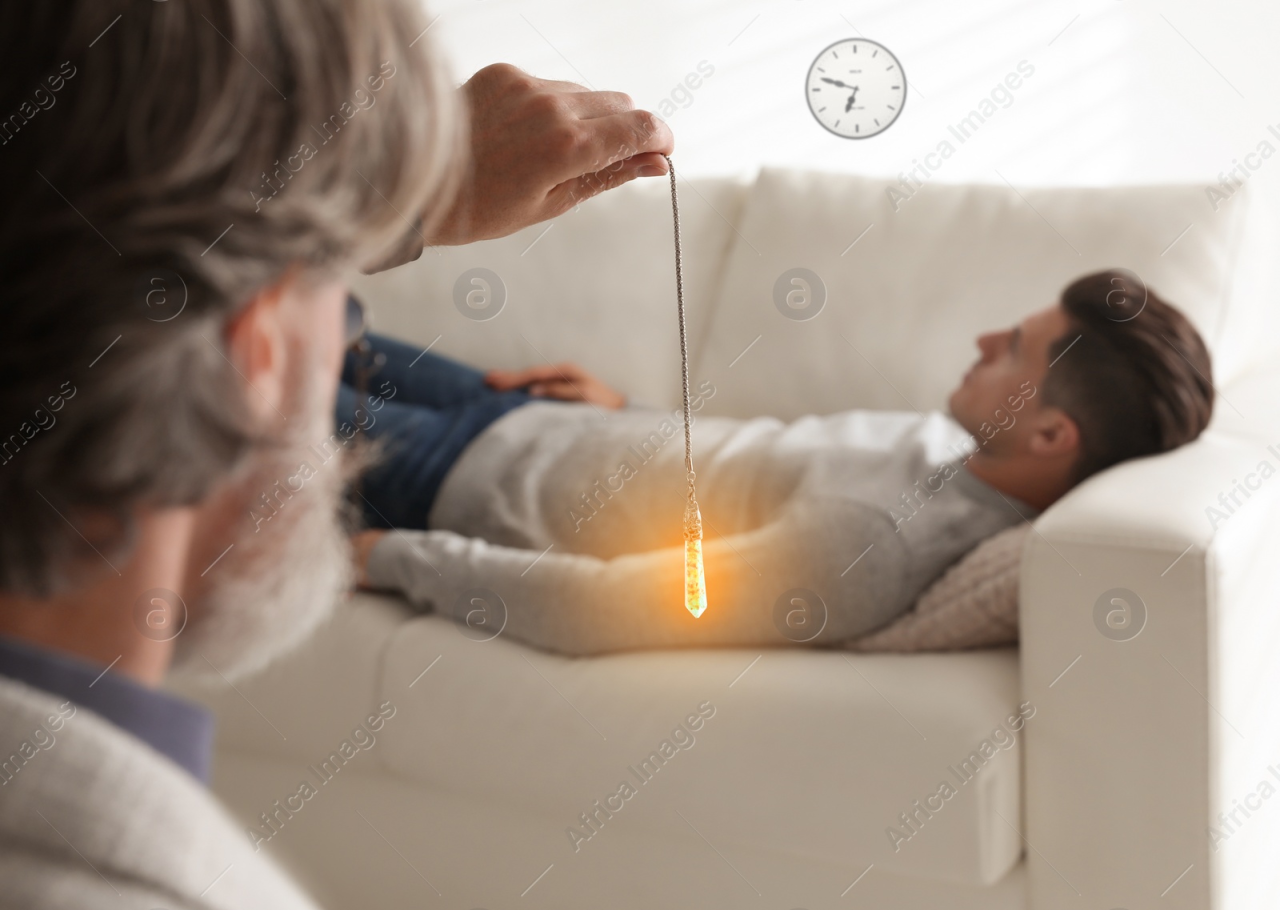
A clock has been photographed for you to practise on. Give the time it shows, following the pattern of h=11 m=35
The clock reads h=6 m=48
